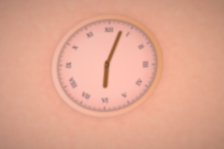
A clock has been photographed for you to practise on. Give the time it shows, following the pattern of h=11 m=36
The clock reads h=6 m=3
